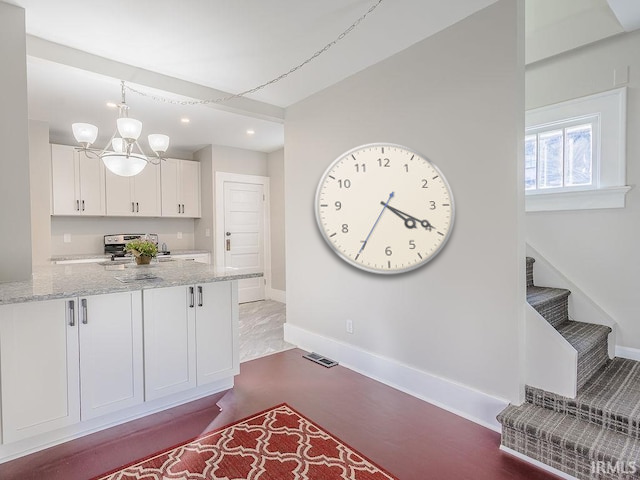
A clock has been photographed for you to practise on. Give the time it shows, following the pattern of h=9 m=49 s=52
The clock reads h=4 m=19 s=35
